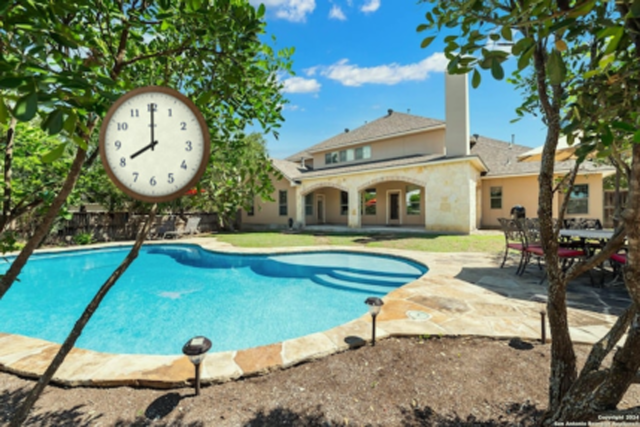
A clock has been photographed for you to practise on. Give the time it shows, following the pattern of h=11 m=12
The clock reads h=8 m=0
